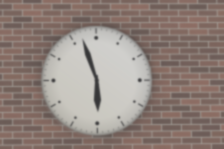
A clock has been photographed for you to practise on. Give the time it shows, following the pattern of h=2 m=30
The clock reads h=5 m=57
